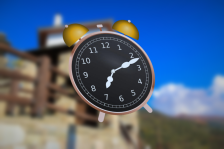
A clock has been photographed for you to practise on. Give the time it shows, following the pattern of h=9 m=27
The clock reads h=7 m=12
